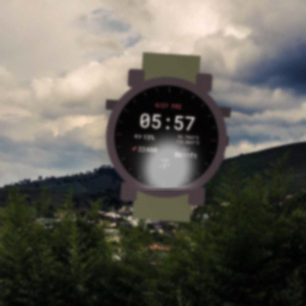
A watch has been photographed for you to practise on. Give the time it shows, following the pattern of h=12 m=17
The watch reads h=5 m=57
